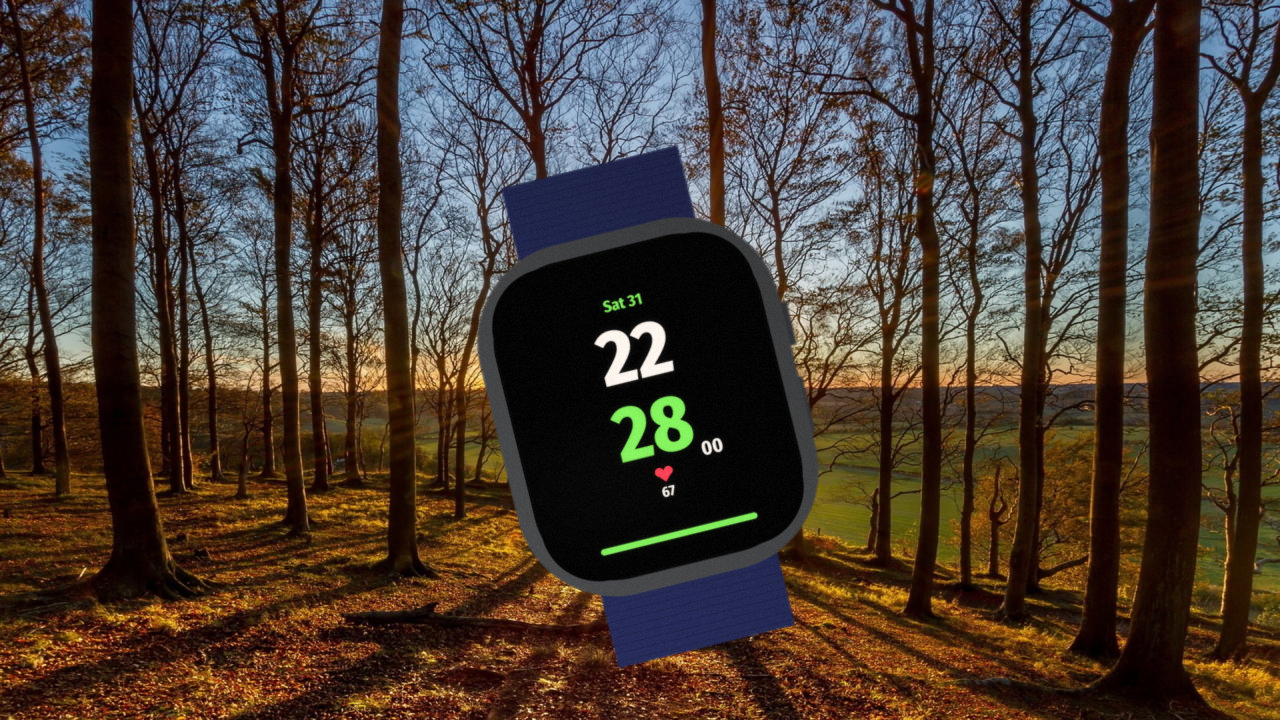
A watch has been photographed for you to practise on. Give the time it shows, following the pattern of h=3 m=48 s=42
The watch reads h=22 m=28 s=0
